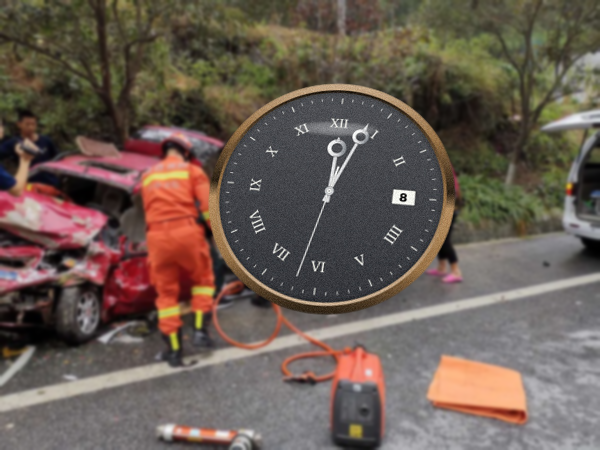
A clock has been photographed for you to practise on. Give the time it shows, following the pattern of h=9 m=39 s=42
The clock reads h=12 m=3 s=32
